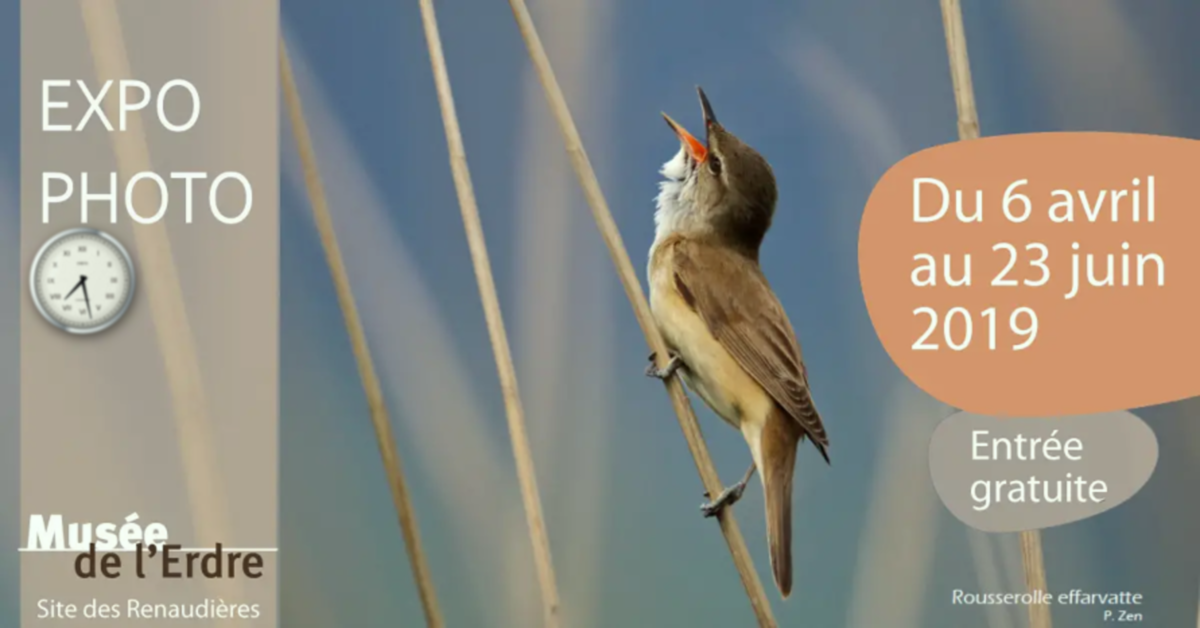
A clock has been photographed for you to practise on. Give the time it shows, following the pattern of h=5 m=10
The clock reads h=7 m=28
